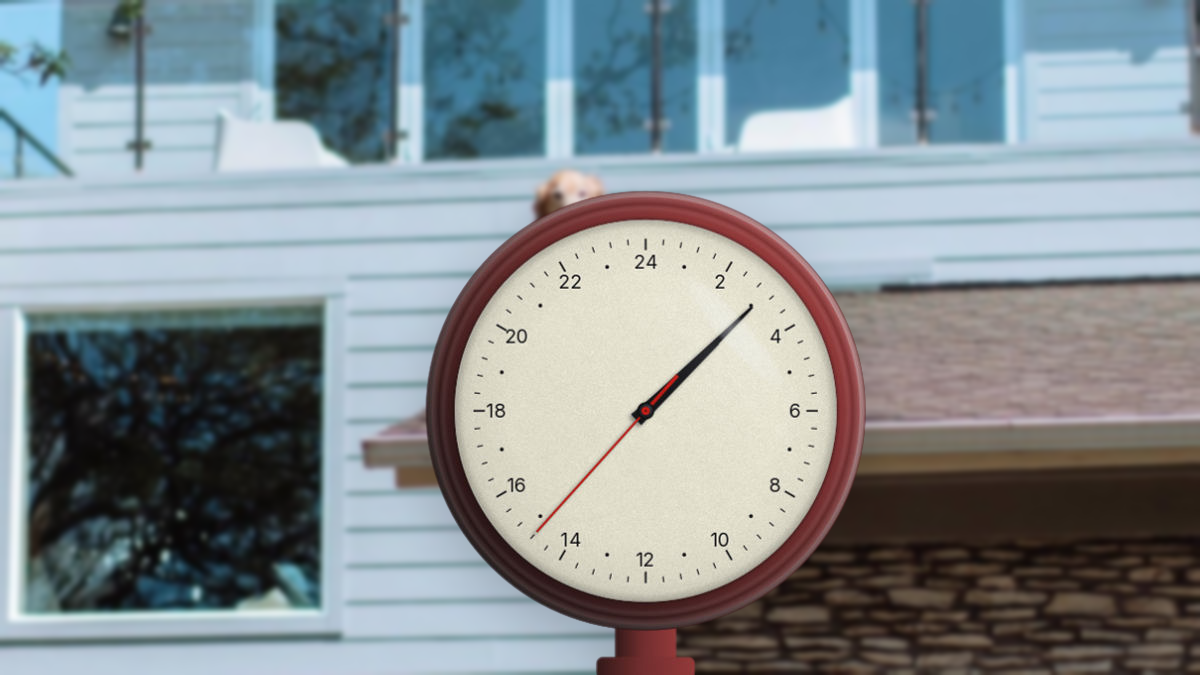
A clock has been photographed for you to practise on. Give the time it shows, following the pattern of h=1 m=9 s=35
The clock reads h=3 m=7 s=37
